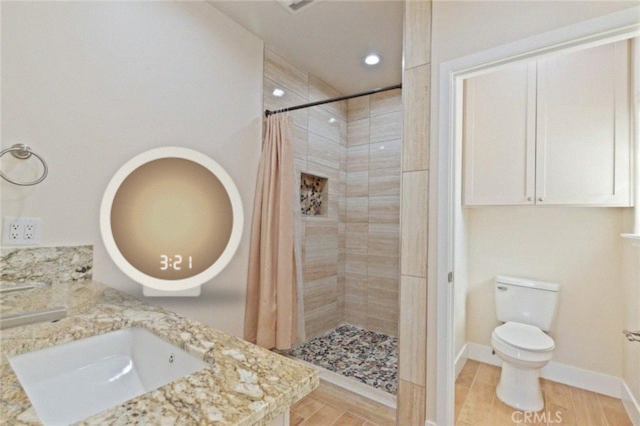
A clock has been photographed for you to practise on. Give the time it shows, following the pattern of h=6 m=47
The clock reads h=3 m=21
